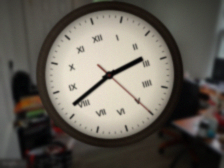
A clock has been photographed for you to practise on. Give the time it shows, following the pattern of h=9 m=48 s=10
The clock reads h=2 m=41 s=25
